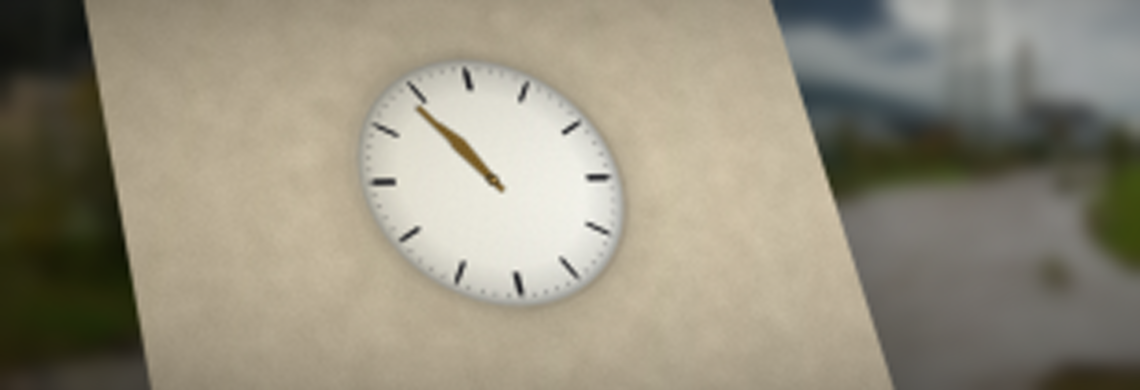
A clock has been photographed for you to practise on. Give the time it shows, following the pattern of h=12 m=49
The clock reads h=10 m=54
